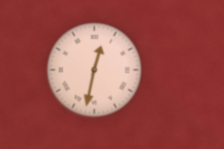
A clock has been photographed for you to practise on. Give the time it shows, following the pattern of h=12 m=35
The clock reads h=12 m=32
